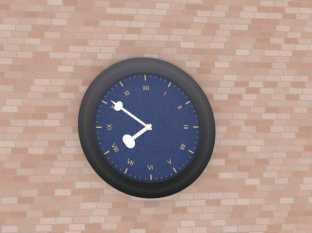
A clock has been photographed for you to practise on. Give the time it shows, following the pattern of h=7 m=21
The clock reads h=7 m=51
